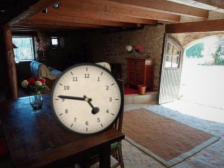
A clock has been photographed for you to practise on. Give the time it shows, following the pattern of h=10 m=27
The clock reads h=4 m=46
